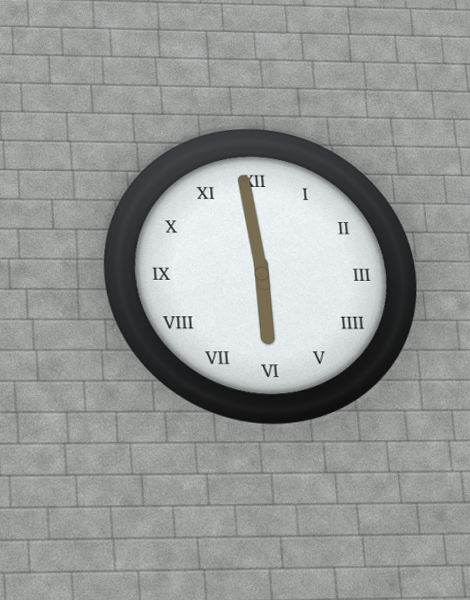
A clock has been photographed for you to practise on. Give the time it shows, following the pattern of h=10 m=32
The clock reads h=5 m=59
